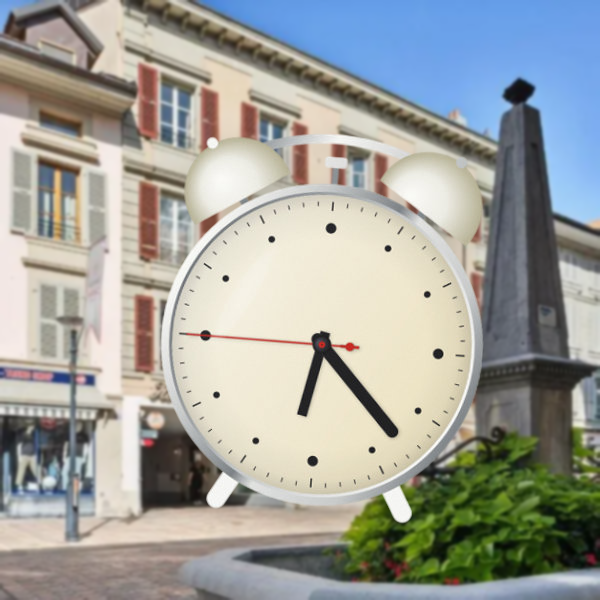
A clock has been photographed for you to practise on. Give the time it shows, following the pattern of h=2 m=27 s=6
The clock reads h=6 m=22 s=45
